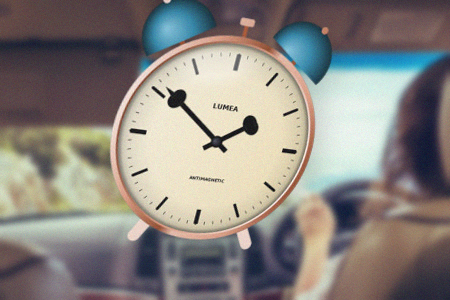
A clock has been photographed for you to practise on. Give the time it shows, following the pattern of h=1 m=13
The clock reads h=1 m=51
